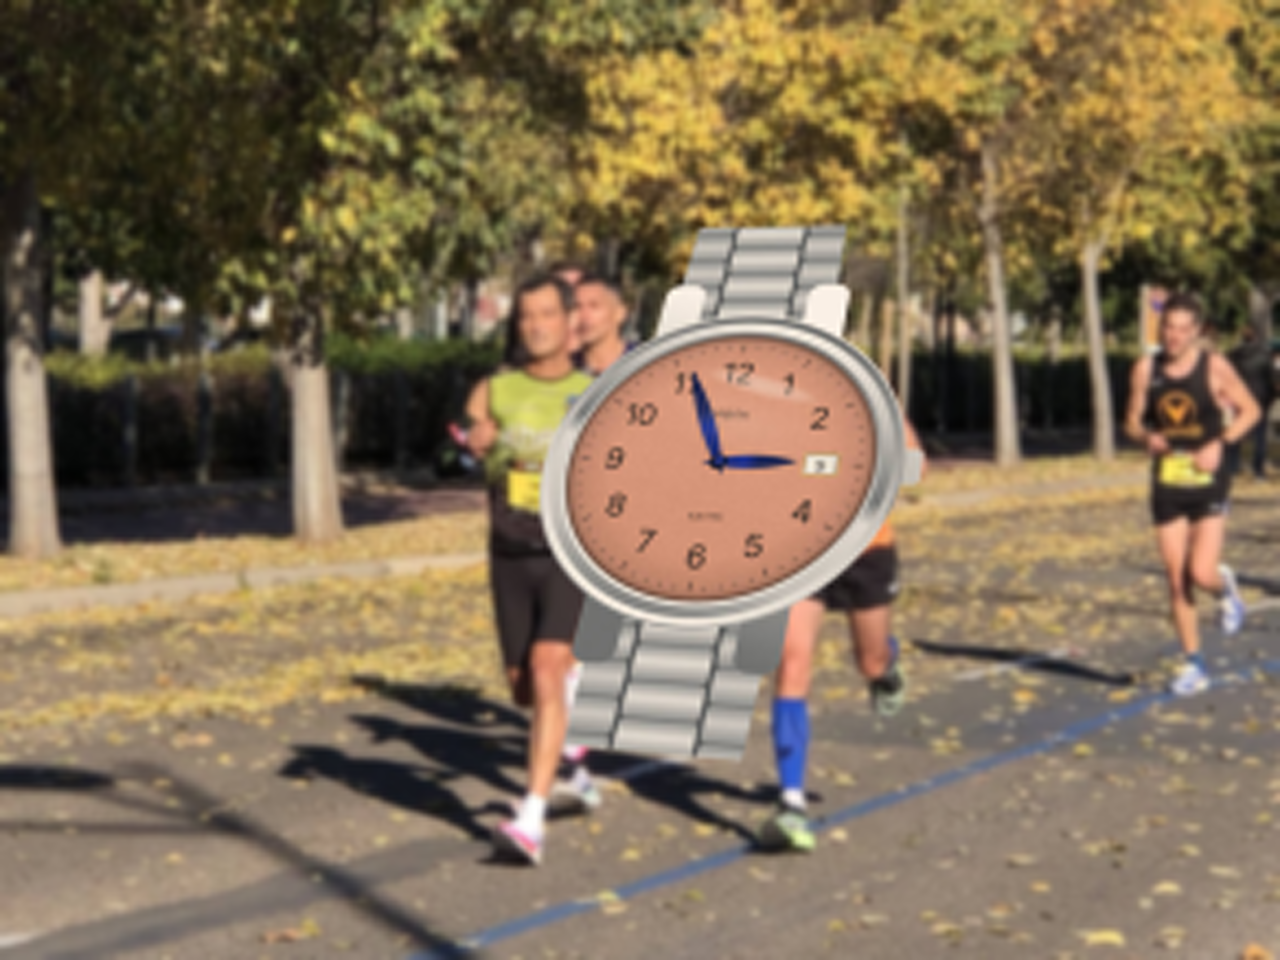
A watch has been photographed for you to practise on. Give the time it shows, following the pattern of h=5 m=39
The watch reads h=2 m=56
